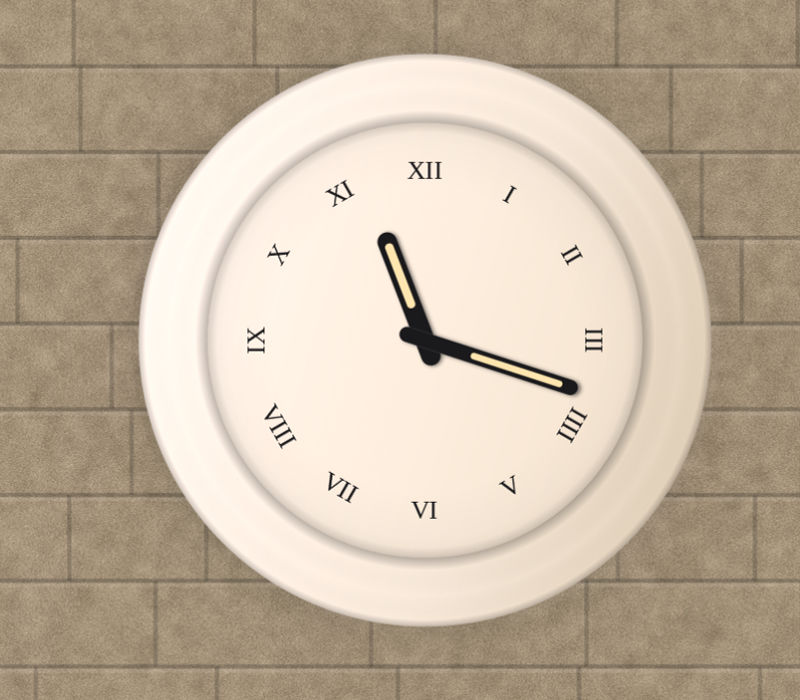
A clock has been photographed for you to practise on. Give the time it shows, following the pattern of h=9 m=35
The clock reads h=11 m=18
